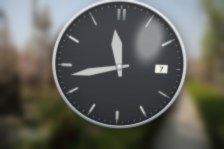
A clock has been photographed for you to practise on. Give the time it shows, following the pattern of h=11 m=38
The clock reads h=11 m=43
